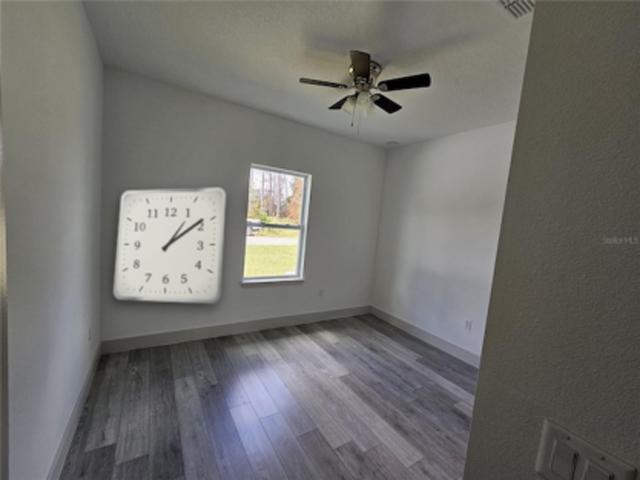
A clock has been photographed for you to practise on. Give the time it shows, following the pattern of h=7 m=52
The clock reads h=1 m=9
